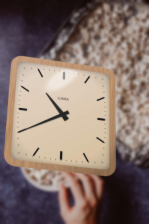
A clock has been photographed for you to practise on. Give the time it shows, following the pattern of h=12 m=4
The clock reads h=10 m=40
